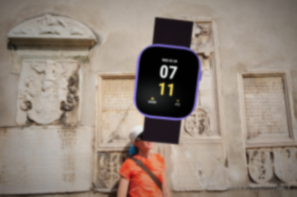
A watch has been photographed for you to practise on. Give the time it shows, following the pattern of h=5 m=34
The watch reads h=7 m=11
